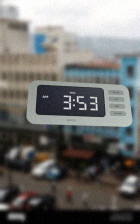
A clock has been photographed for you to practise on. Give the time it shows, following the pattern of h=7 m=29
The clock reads h=3 m=53
